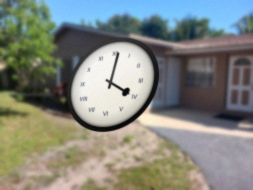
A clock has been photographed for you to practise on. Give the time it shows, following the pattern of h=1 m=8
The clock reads h=4 m=1
